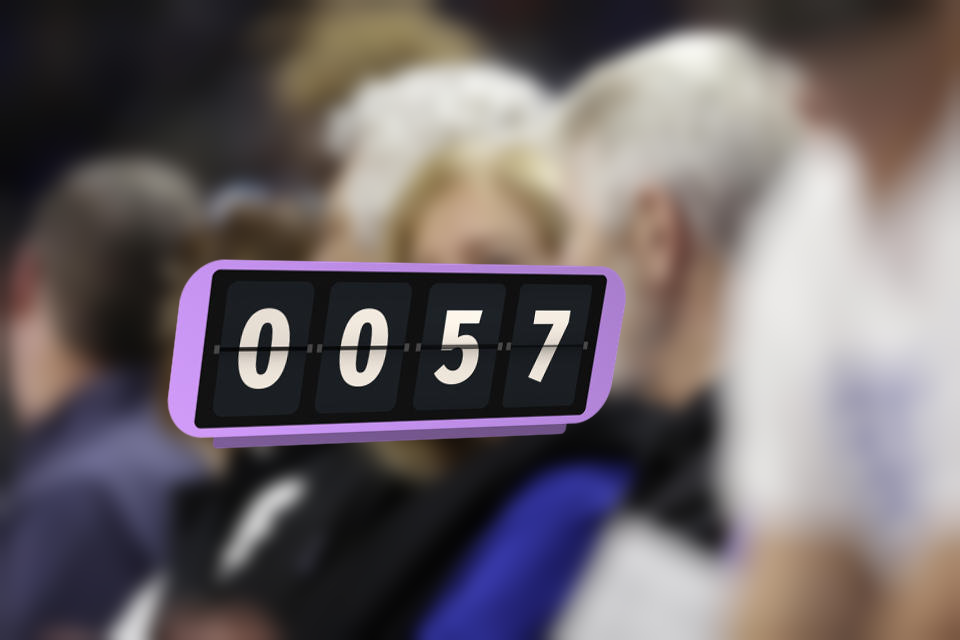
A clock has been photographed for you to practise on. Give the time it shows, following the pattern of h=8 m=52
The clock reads h=0 m=57
